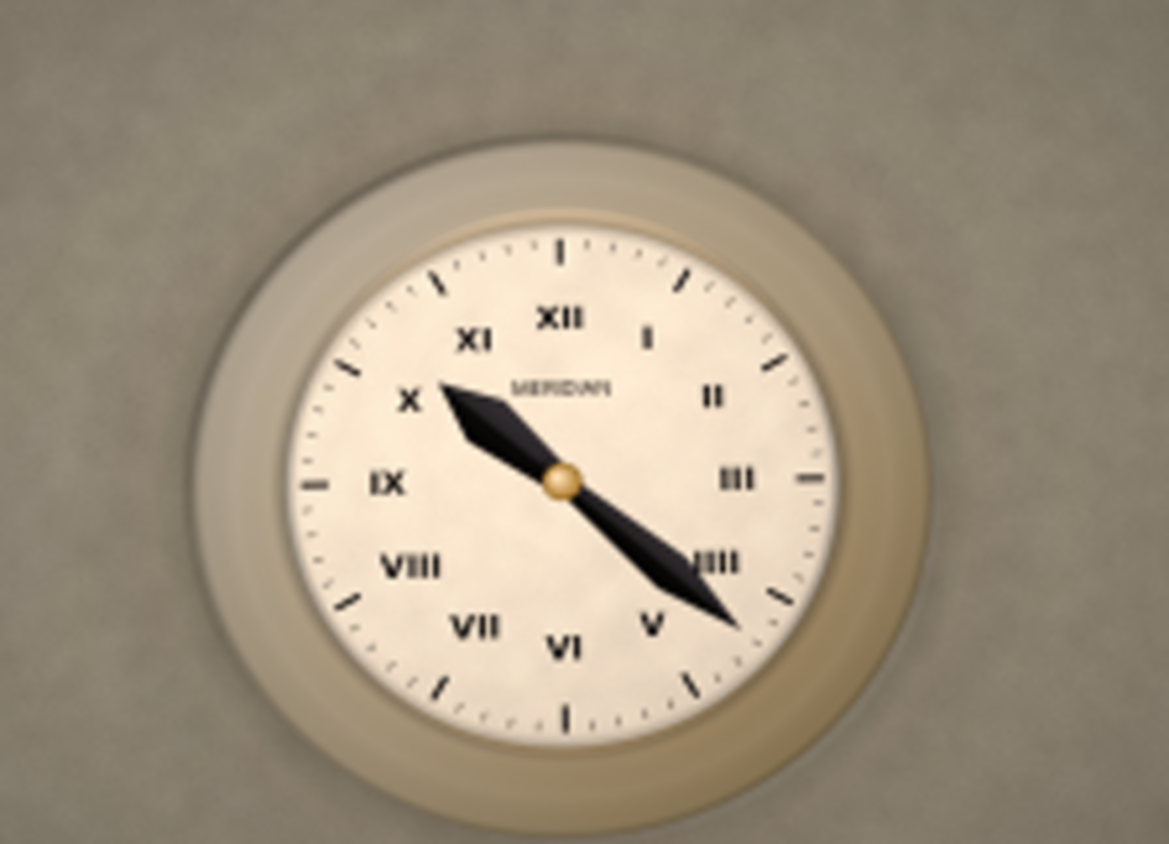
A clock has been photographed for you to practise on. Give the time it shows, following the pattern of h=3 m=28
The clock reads h=10 m=22
